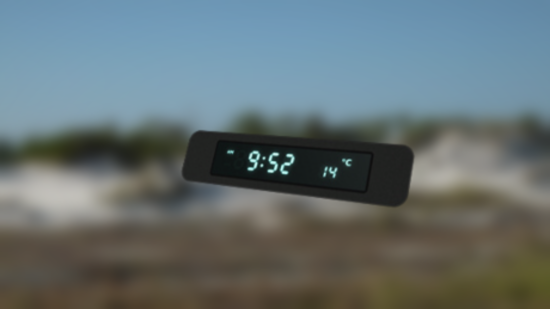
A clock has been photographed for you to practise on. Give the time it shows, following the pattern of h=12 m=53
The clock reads h=9 m=52
